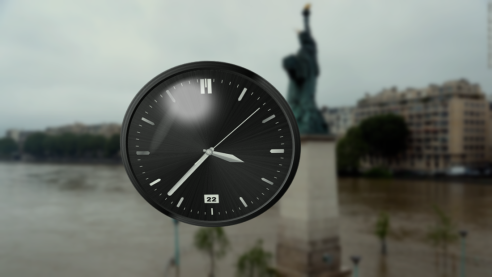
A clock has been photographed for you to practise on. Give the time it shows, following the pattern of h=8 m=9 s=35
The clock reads h=3 m=37 s=8
